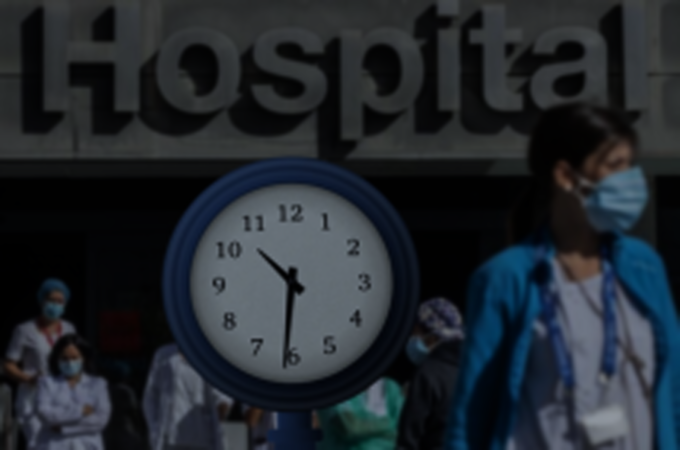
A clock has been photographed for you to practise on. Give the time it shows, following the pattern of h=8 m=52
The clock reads h=10 m=31
